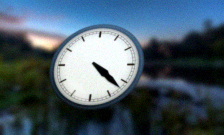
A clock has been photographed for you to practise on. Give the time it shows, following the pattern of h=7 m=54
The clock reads h=4 m=22
